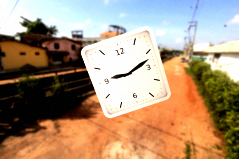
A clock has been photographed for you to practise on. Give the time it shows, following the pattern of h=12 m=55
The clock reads h=9 m=12
